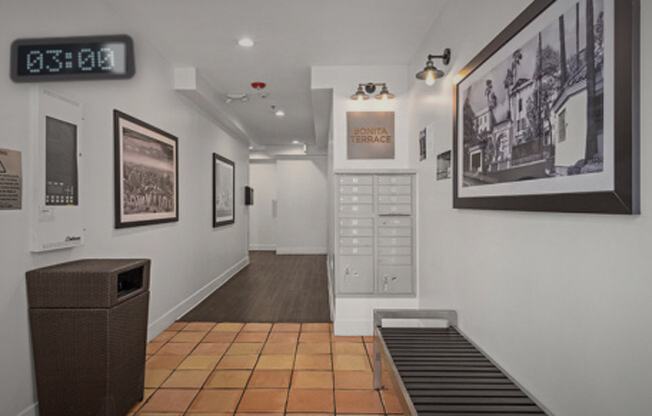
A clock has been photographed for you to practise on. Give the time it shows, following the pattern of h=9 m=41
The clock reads h=3 m=0
